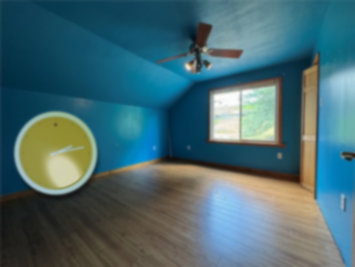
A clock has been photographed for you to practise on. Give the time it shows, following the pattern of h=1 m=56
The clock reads h=2 m=13
